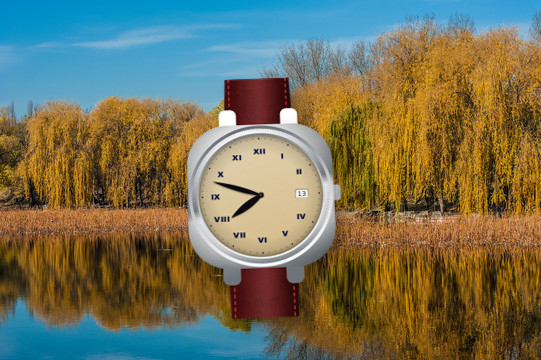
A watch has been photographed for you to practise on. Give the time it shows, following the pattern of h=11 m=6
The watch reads h=7 m=48
